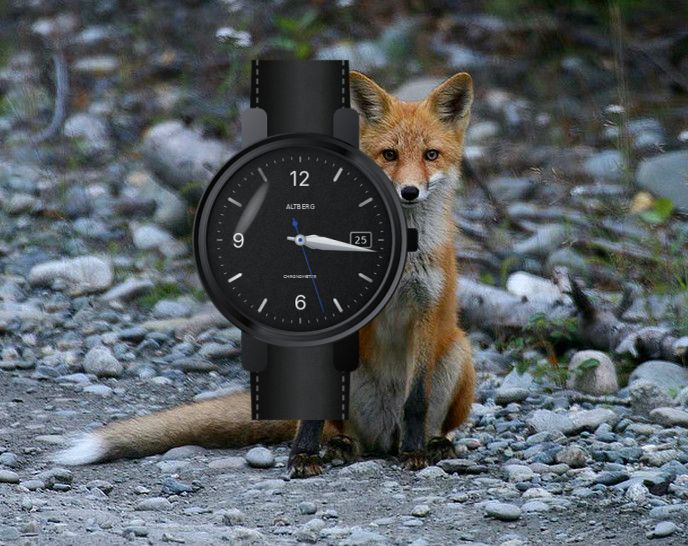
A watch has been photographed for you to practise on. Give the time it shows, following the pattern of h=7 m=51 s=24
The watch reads h=3 m=16 s=27
